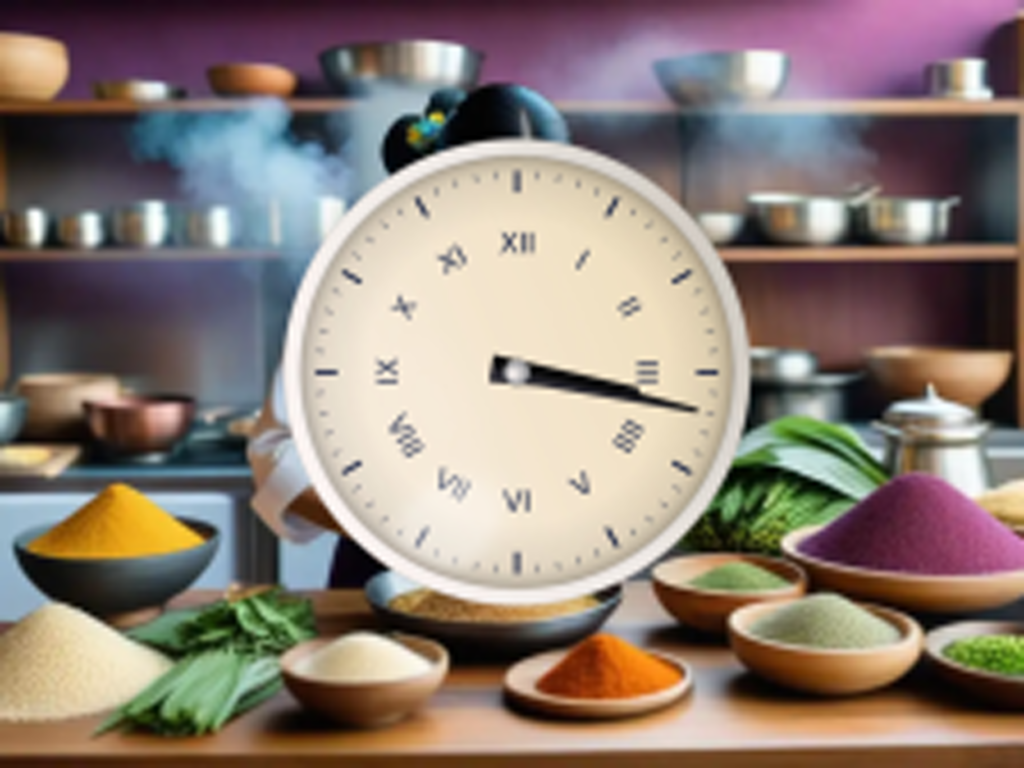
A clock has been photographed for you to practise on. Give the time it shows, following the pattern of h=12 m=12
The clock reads h=3 m=17
